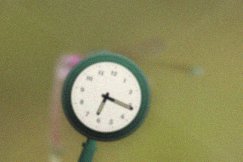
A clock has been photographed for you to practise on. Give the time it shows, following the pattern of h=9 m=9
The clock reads h=6 m=16
